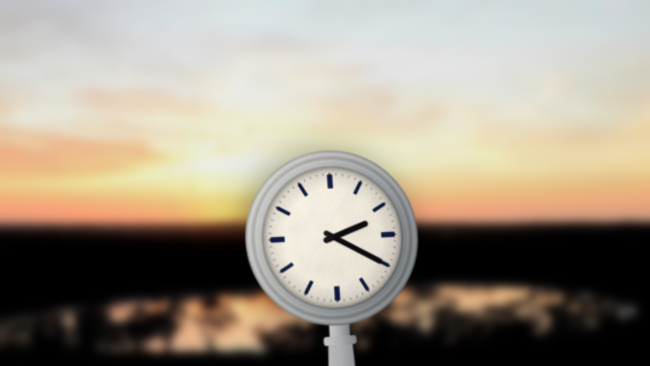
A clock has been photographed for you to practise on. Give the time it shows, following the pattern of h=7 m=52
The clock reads h=2 m=20
